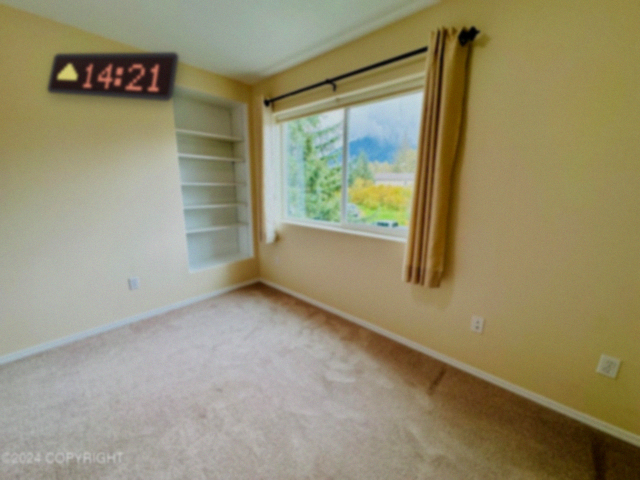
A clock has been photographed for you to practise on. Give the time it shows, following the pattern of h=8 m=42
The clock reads h=14 m=21
